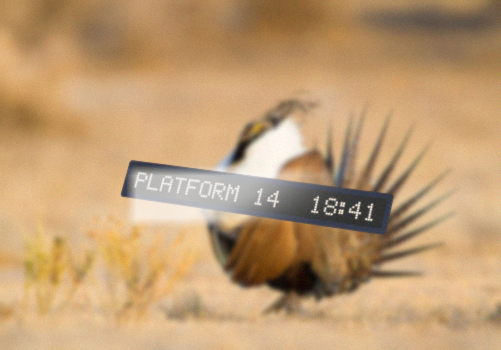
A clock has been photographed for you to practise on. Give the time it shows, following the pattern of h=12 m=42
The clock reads h=18 m=41
